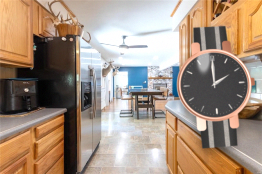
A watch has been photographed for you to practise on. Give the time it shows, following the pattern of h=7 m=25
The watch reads h=2 m=0
